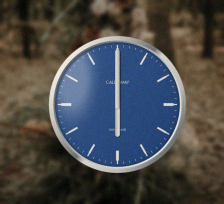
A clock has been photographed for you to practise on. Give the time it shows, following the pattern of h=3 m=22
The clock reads h=6 m=0
